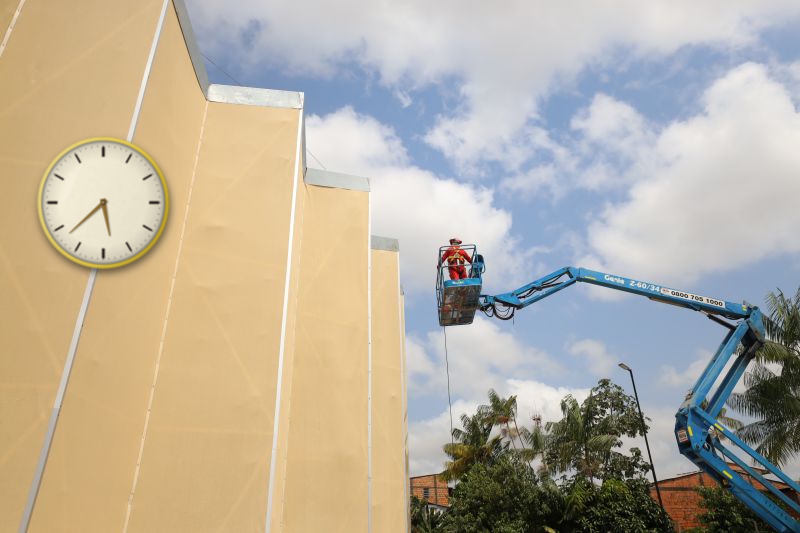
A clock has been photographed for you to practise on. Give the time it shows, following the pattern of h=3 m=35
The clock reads h=5 m=38
